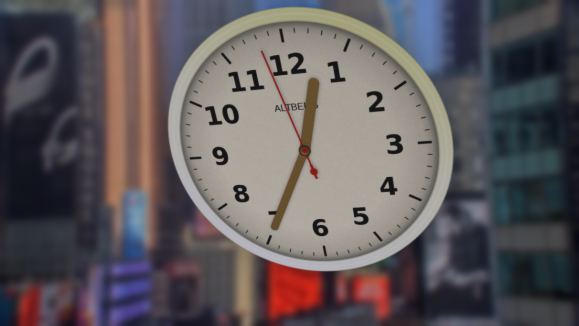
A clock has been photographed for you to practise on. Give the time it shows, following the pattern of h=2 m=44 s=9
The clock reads h=12 m=34 s=58
